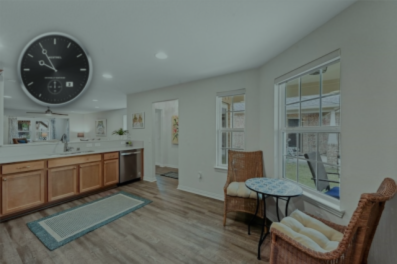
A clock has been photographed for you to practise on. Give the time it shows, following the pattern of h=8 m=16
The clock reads h=9 m=55
